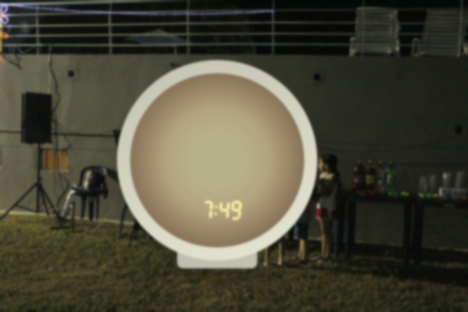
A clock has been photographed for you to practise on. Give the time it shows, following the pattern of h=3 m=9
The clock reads h=7 m=49
